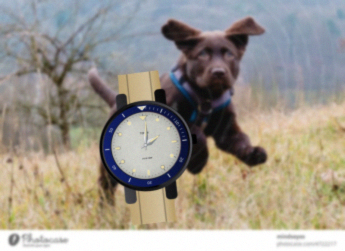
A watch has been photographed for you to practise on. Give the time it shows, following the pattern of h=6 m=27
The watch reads h=2 m=1
